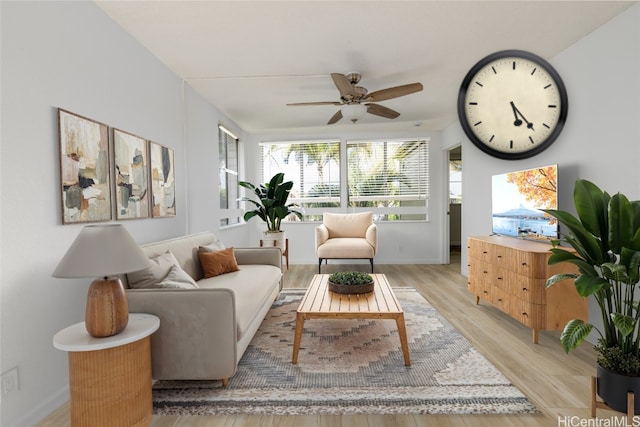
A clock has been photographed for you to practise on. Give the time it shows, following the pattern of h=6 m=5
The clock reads h=5 m=23
